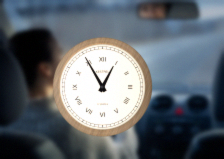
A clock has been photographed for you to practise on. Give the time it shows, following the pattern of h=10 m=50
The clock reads h=12 m=55
